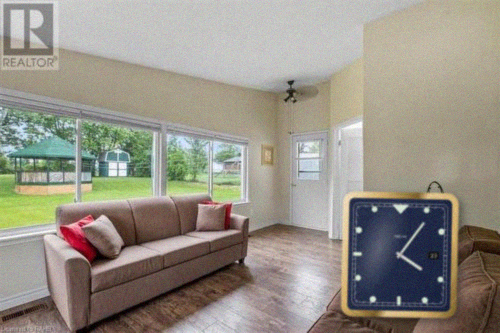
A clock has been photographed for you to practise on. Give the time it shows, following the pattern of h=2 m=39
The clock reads h=4 m=6
